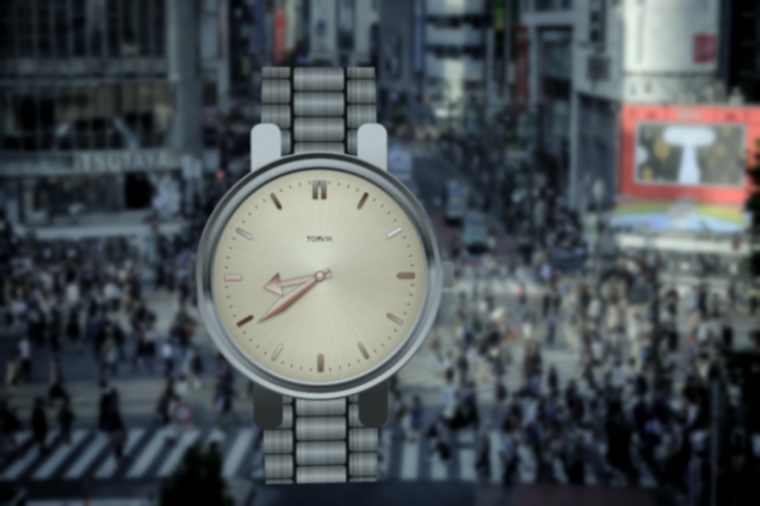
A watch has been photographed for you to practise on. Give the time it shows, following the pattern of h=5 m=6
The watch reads h=8 m=39
